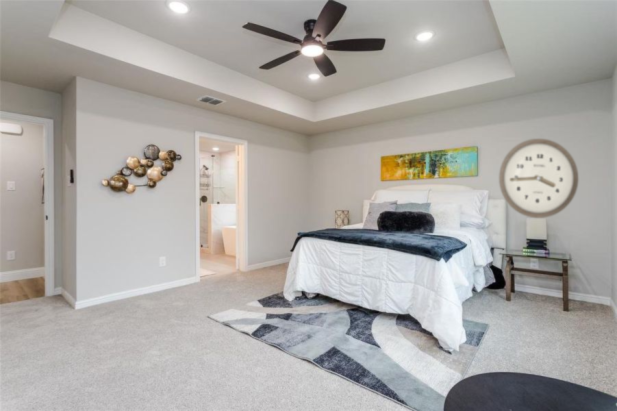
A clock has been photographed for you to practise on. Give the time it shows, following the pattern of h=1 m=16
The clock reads h=3 m=44
